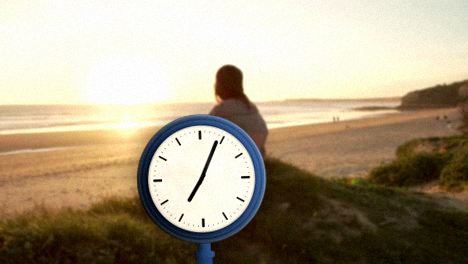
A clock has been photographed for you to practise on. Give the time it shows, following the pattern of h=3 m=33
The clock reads h=7 m=4
